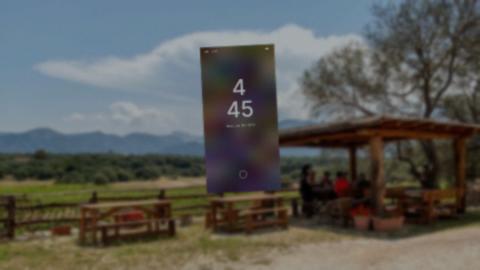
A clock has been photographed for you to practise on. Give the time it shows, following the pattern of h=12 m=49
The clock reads h=4 m=45
